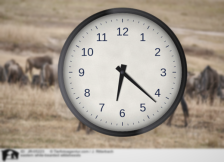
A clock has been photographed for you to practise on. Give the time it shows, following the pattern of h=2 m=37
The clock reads h=6 m=22
